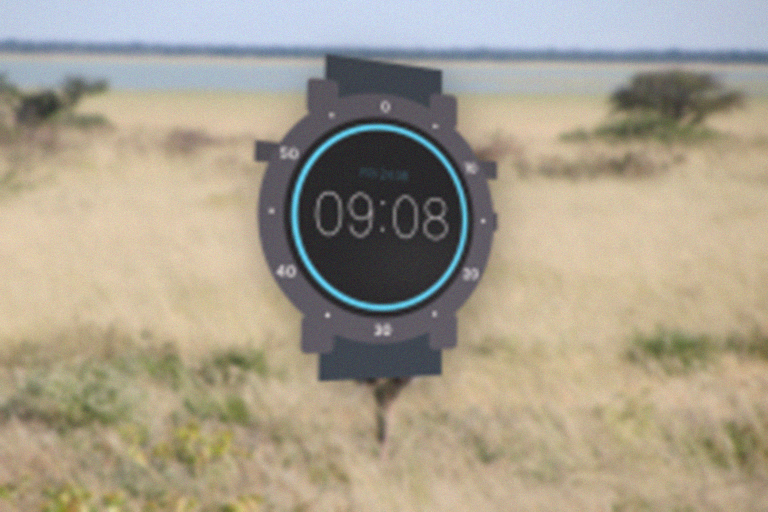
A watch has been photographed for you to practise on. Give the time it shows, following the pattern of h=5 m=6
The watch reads h=9 m=8
